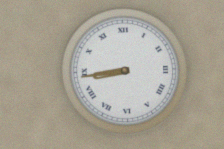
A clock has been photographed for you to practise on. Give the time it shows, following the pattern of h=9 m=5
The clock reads h=8 m=44
